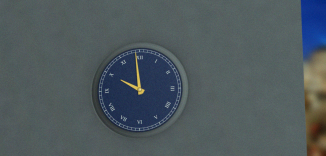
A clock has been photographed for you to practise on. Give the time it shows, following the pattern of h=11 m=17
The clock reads h=9 m=59
